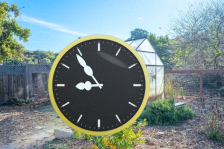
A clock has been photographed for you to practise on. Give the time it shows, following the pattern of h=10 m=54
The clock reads h=8 m=54
